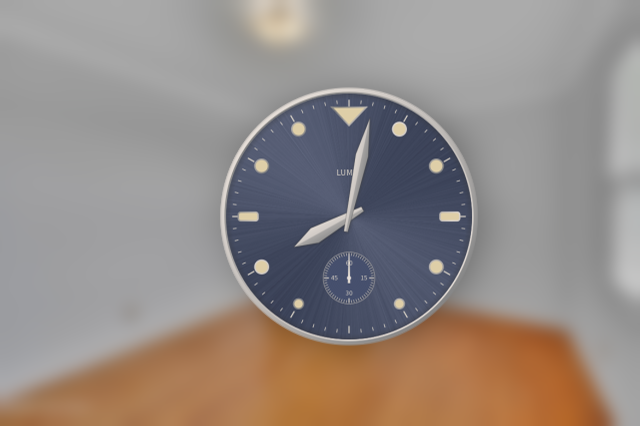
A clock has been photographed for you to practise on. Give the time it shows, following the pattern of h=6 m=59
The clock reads h=8 m=2
